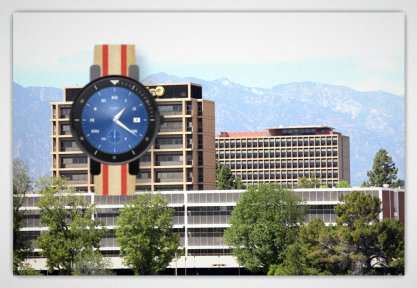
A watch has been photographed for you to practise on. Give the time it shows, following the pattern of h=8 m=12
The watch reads h=1 m=21
